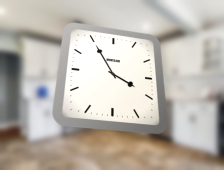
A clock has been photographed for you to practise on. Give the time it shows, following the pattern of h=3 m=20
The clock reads h=3 m=55
